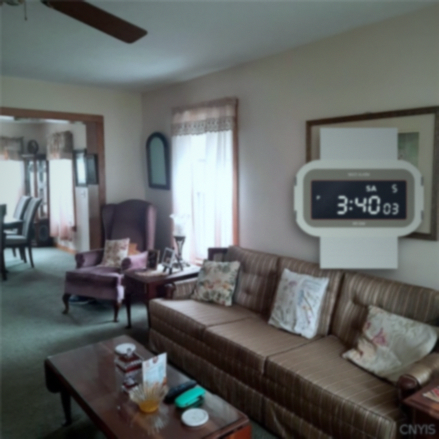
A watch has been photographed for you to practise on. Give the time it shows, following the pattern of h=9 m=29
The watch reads h=3 m=40
